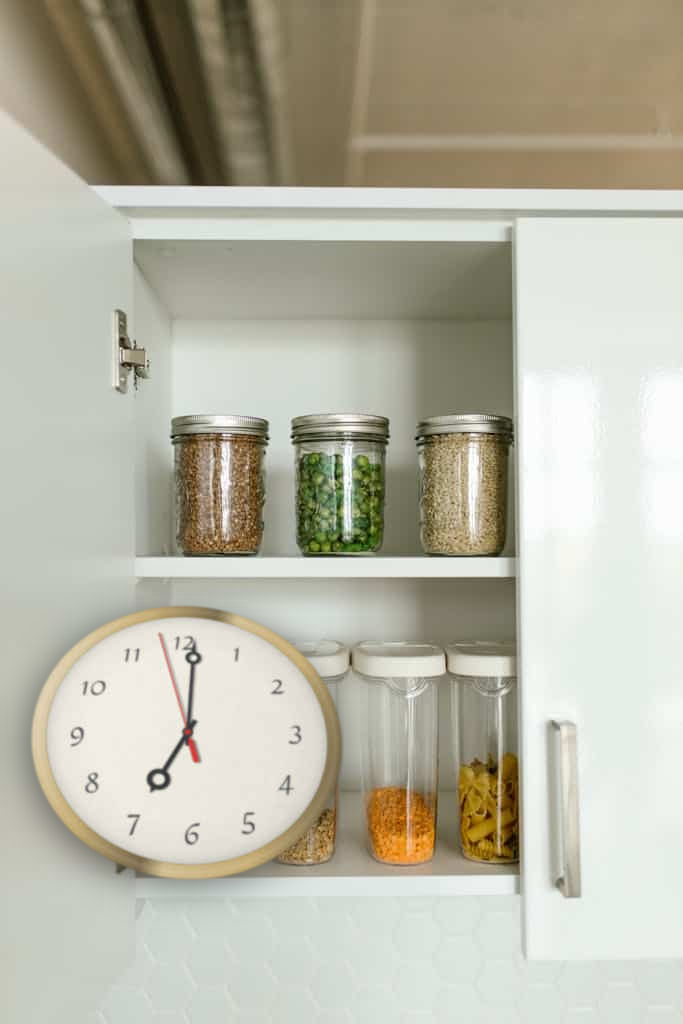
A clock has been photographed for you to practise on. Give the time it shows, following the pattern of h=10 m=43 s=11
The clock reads h=7 m=0 s=58
